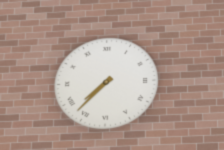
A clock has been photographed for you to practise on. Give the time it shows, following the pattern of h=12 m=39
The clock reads h=7 m=37
